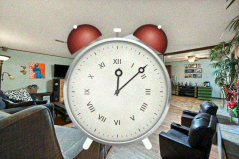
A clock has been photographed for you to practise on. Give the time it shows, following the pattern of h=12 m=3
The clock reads h=12 m=8
